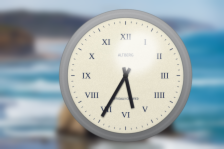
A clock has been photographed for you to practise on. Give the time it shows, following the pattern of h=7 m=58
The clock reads h=5 m=35
